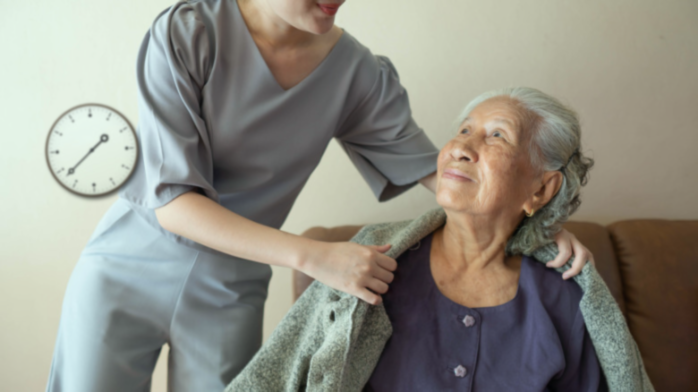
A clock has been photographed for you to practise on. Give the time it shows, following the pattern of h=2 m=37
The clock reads h=1 m=38
